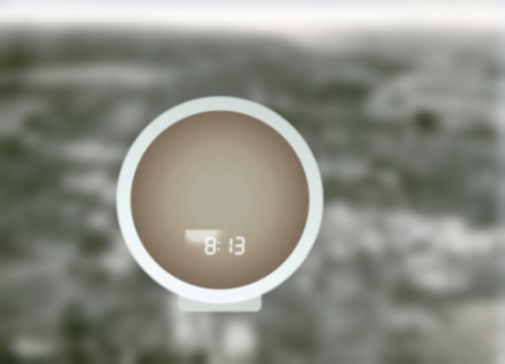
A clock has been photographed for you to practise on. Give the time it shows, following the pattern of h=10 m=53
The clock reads h=8 m=13
